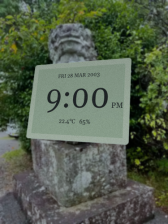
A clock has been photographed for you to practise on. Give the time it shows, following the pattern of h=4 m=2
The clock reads h=9 m=0
